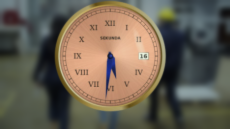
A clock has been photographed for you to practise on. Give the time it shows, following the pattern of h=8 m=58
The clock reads h=5 m=31
